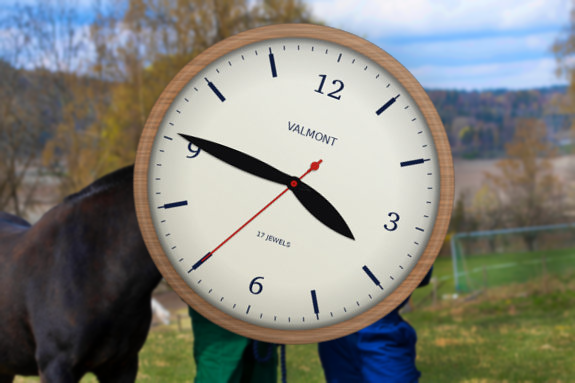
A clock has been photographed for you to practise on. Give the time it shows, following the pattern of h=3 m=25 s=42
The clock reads h=3 m=45 s=35
